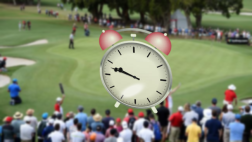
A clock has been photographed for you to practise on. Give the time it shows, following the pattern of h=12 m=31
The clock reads h=9 m=48
